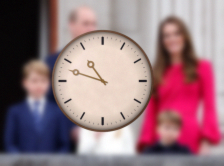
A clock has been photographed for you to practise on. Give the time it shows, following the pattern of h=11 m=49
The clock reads h=10 m=48
